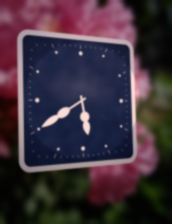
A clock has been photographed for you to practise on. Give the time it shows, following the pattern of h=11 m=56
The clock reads h=5 m=40
